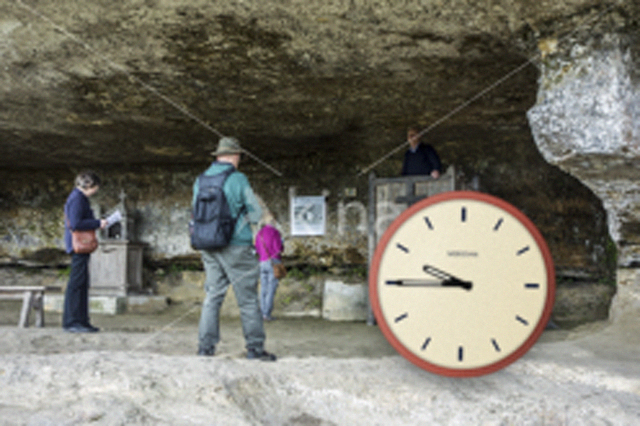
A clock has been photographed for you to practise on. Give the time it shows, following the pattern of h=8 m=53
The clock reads h=9 m=45
